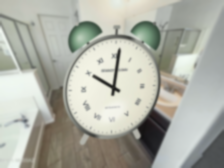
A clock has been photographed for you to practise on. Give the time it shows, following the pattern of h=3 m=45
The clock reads h=10 m=1
